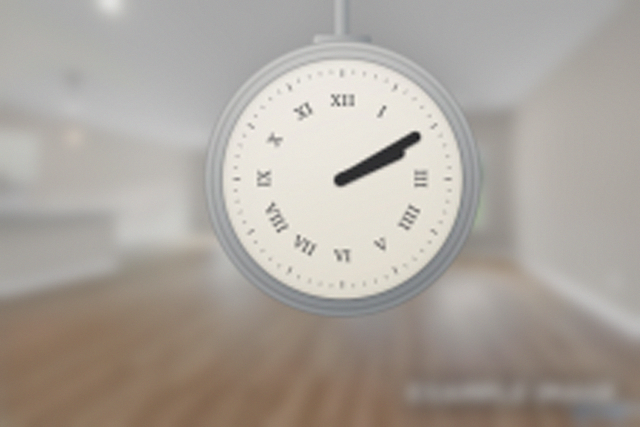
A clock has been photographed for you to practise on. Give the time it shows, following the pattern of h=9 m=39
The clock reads h=2 m=10
